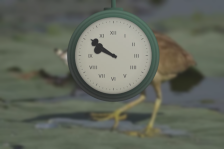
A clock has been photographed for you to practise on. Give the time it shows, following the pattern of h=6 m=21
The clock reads h=9 m=51
